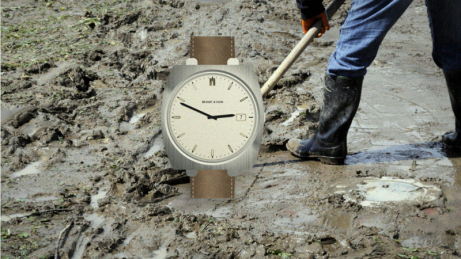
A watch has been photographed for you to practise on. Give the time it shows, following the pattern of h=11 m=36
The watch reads h=2 m=49
